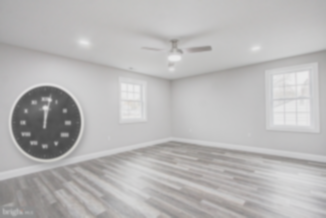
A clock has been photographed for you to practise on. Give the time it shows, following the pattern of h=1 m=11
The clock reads h=12 m=2
